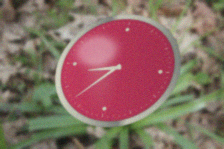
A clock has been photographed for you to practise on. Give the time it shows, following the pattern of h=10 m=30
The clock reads h=8 m=37
